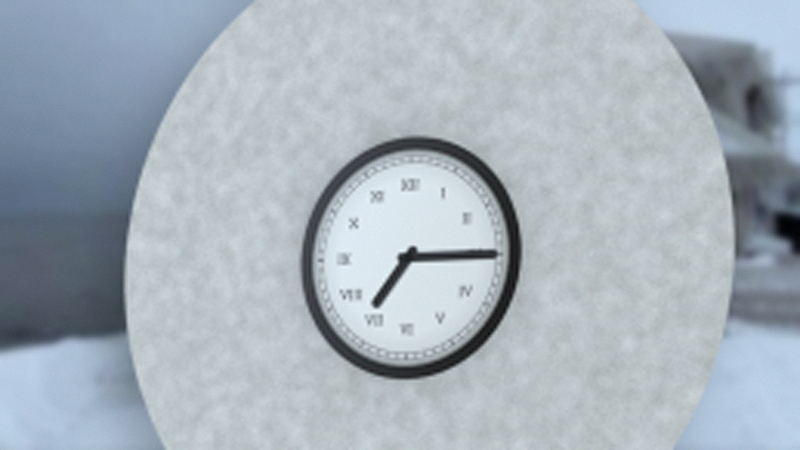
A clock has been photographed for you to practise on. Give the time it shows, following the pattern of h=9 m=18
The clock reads h=7 m=15
